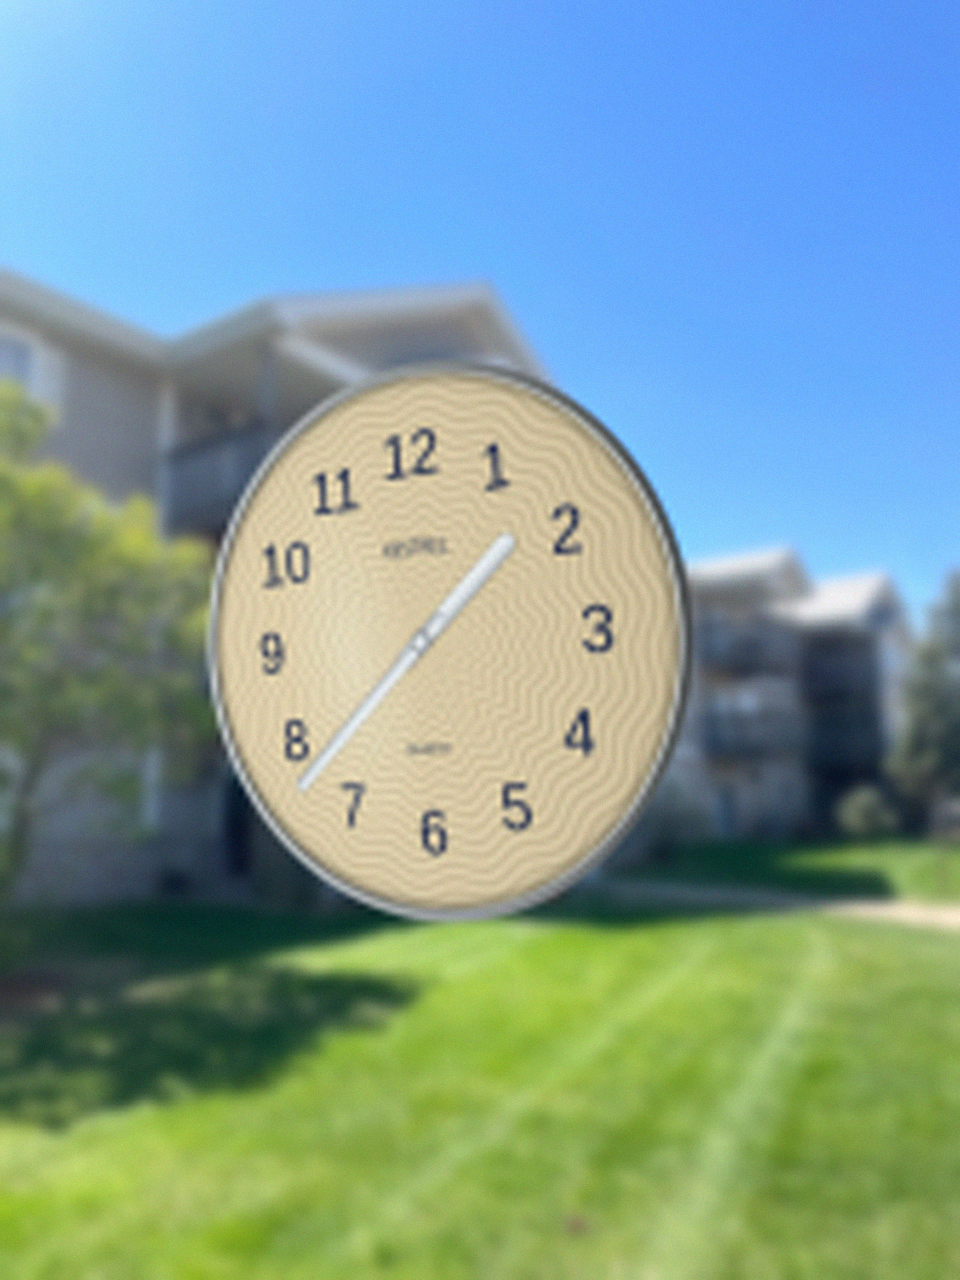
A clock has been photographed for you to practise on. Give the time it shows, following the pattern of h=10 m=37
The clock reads h=1 m=38
